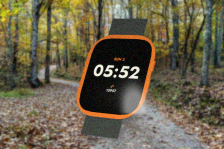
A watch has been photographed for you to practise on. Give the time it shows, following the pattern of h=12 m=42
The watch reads h=5 m=52
